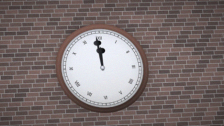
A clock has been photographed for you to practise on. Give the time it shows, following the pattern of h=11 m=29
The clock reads h=11 m=59
